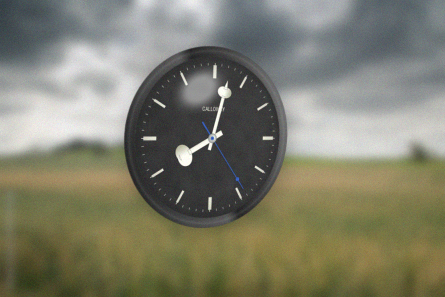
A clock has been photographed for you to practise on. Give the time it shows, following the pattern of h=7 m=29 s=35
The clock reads h=8 m=2 s=24
